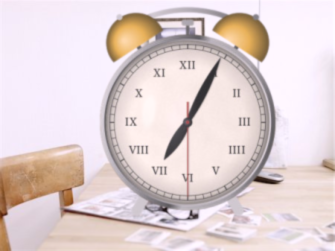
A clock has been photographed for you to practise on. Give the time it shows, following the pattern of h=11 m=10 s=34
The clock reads h=7 m=4 s=30
